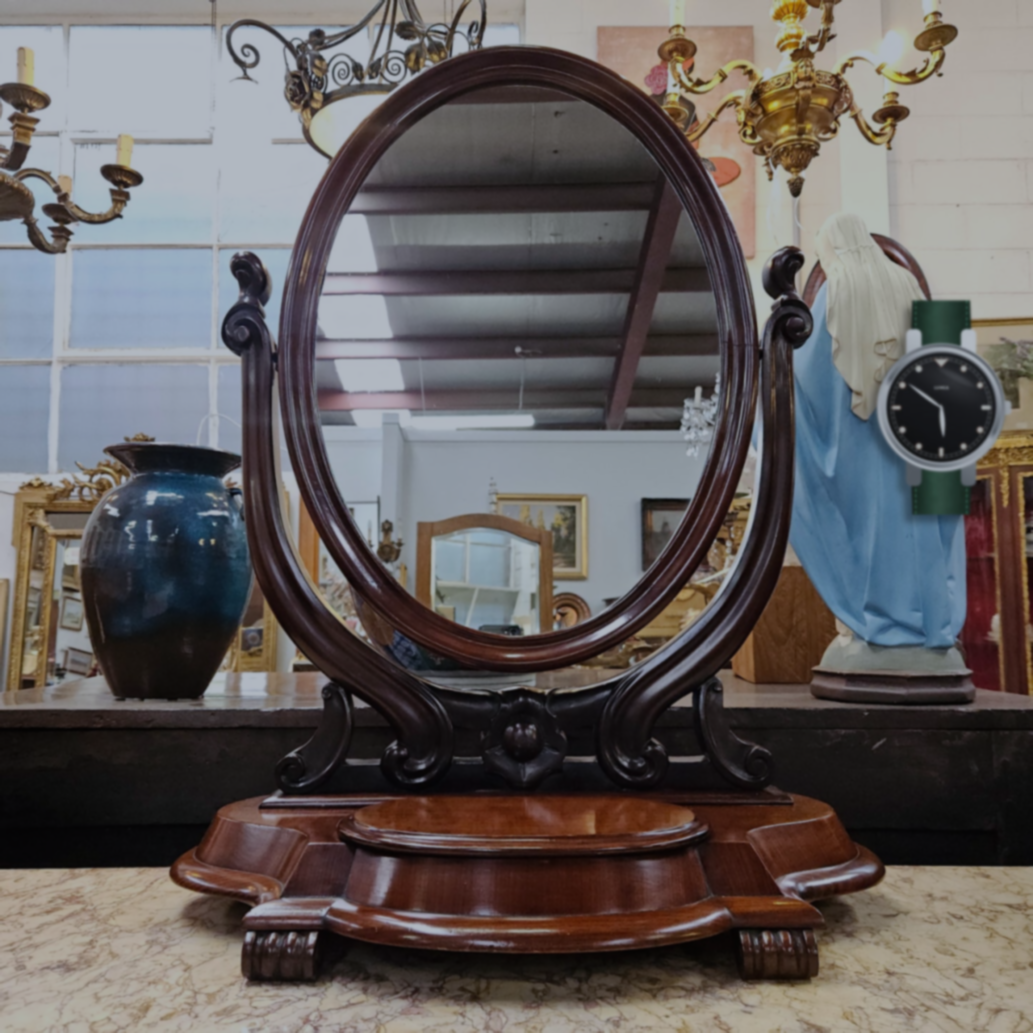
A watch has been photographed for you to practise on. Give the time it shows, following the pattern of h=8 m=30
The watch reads h=5 m=51
